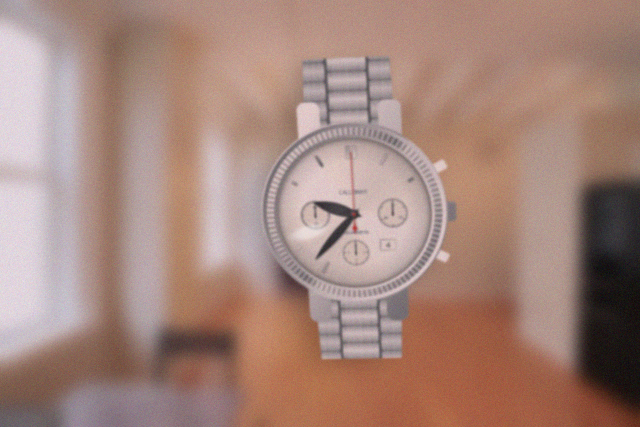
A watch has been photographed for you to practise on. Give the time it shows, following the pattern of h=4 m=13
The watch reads h=9 m=37
